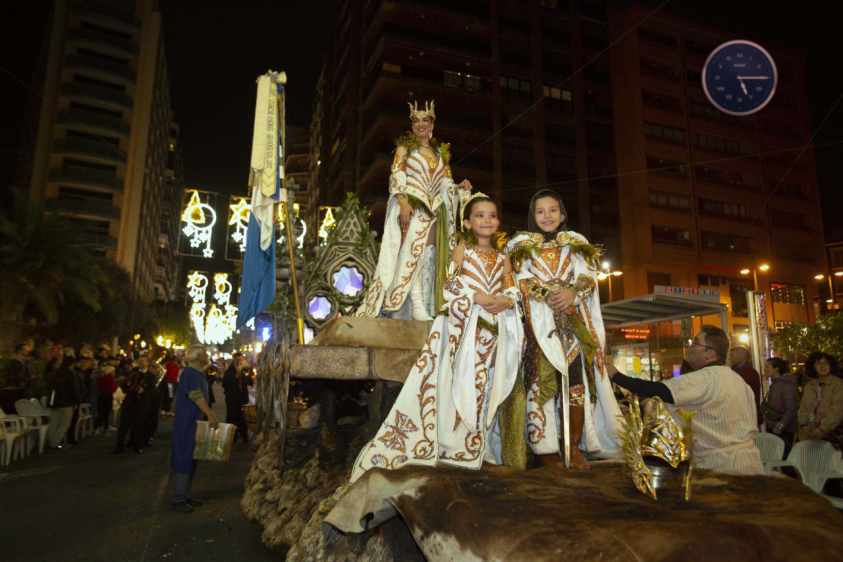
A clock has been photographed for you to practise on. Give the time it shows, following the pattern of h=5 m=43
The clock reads h=5 m=15
